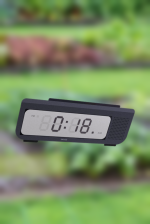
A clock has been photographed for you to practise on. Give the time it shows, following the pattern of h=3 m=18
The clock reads h=0 m=18
